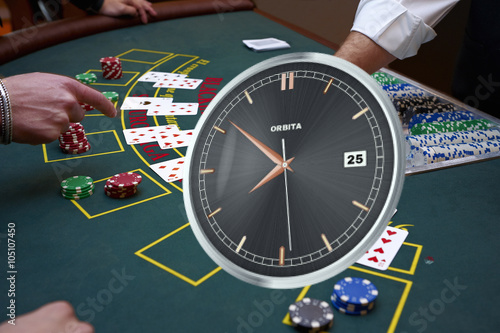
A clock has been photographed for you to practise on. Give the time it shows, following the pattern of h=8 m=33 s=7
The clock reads h=7 m=51 s=29
